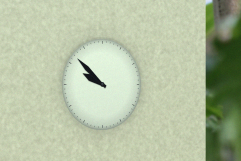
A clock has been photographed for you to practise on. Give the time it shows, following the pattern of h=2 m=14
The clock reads h=9 m=52
